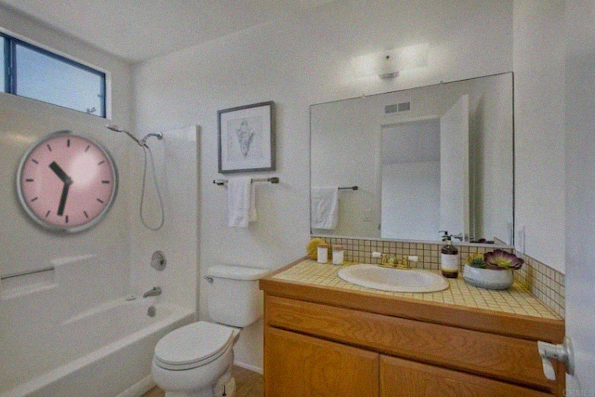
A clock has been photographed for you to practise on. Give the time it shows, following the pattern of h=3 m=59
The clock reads h=10 m=32
